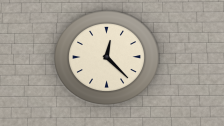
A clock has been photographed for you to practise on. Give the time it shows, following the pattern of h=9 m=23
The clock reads h=12 m=23
